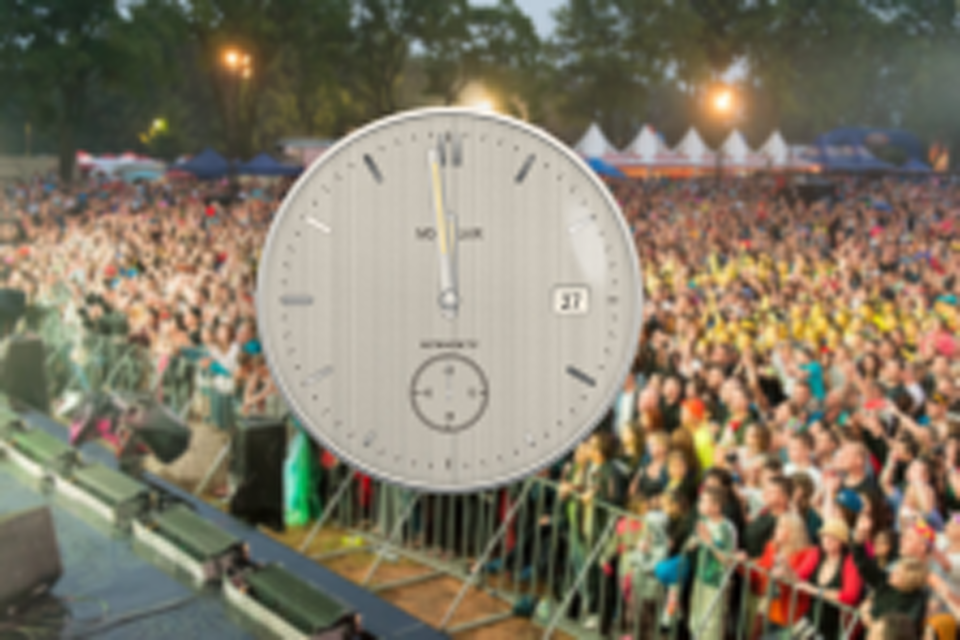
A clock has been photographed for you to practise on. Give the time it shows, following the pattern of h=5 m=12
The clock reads h=11 m=59
